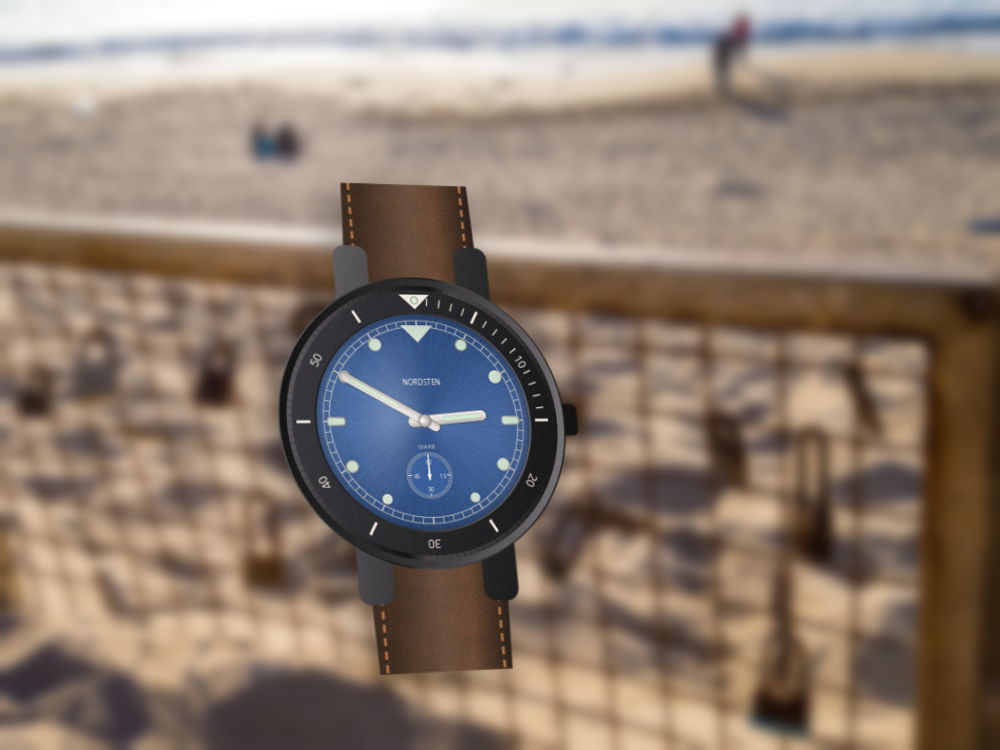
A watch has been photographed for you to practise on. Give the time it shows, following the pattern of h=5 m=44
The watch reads h=2 m=50
